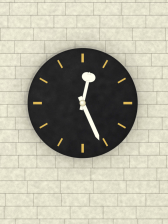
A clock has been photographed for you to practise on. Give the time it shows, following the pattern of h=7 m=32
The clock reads h=12 m=26
